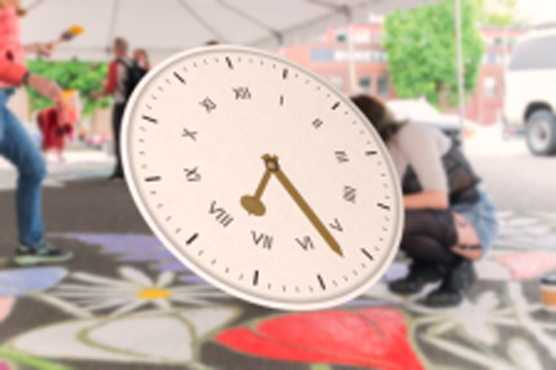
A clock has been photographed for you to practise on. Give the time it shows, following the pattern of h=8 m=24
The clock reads h=7 m=27
